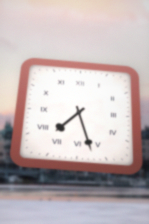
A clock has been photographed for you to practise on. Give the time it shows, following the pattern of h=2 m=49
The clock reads h=7 m=27
